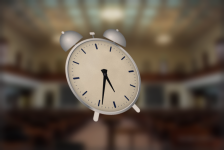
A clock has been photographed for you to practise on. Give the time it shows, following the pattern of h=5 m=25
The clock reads h=5 m=34
